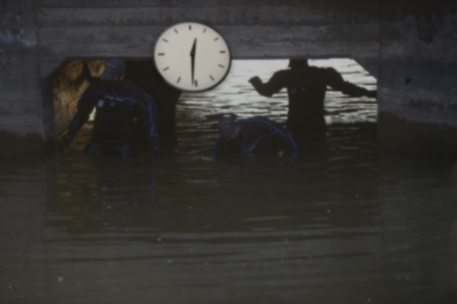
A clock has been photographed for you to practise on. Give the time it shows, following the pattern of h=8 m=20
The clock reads h=12 m=31
